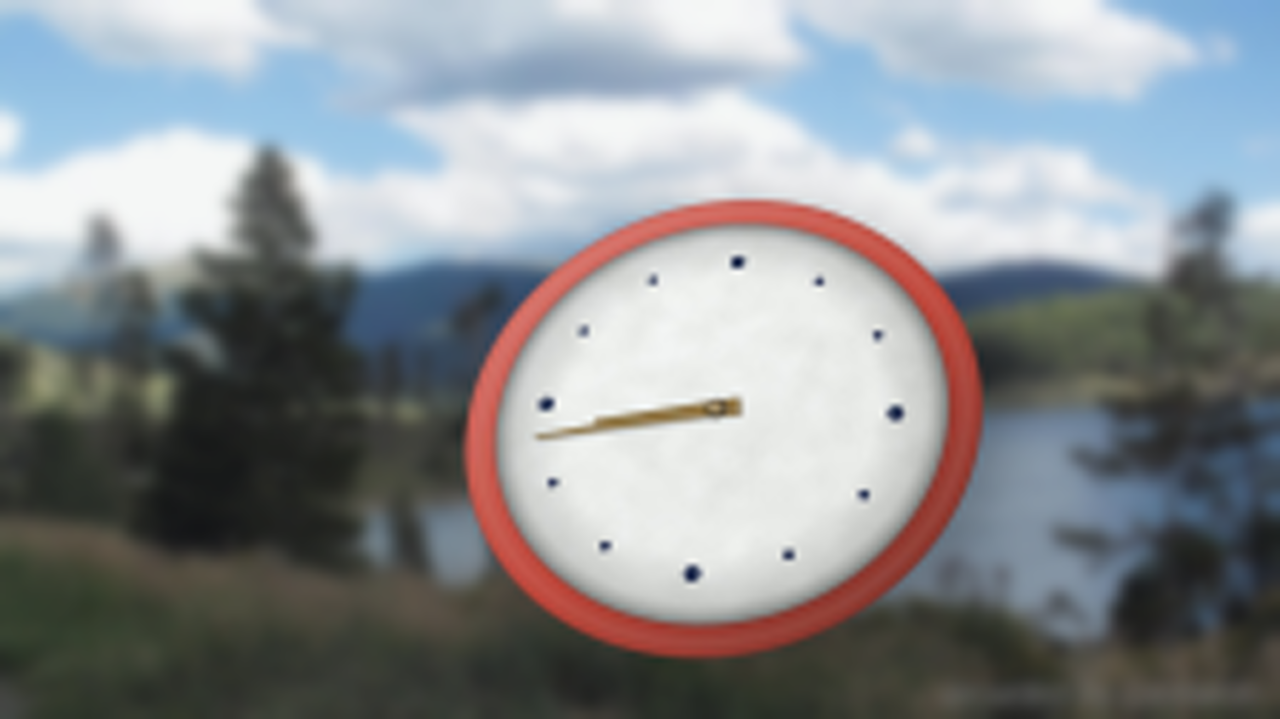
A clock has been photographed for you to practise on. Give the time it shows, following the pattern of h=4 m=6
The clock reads h=8 m=43
